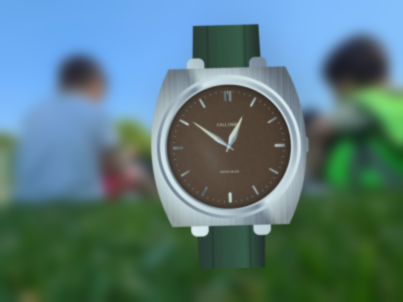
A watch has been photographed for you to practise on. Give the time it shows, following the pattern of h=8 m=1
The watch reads h=12 m=51
